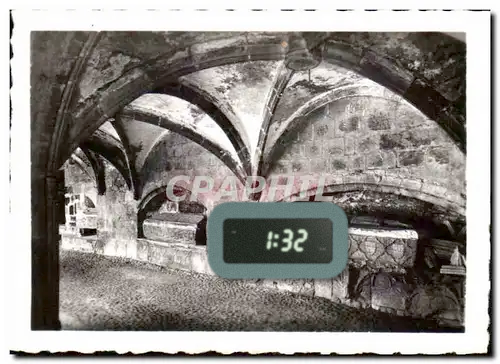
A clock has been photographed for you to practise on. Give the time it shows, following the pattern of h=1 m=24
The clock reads h=1 m=32
